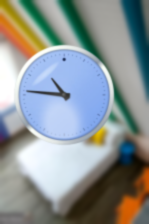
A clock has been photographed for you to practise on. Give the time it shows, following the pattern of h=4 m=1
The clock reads h=10 m=46
